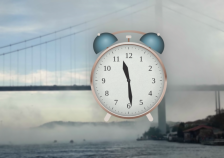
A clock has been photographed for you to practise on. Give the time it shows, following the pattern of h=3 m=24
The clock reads h=11 m=29
